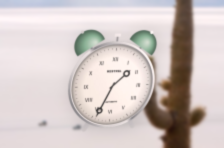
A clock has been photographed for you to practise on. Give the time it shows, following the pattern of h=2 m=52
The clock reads h=1 m=34
